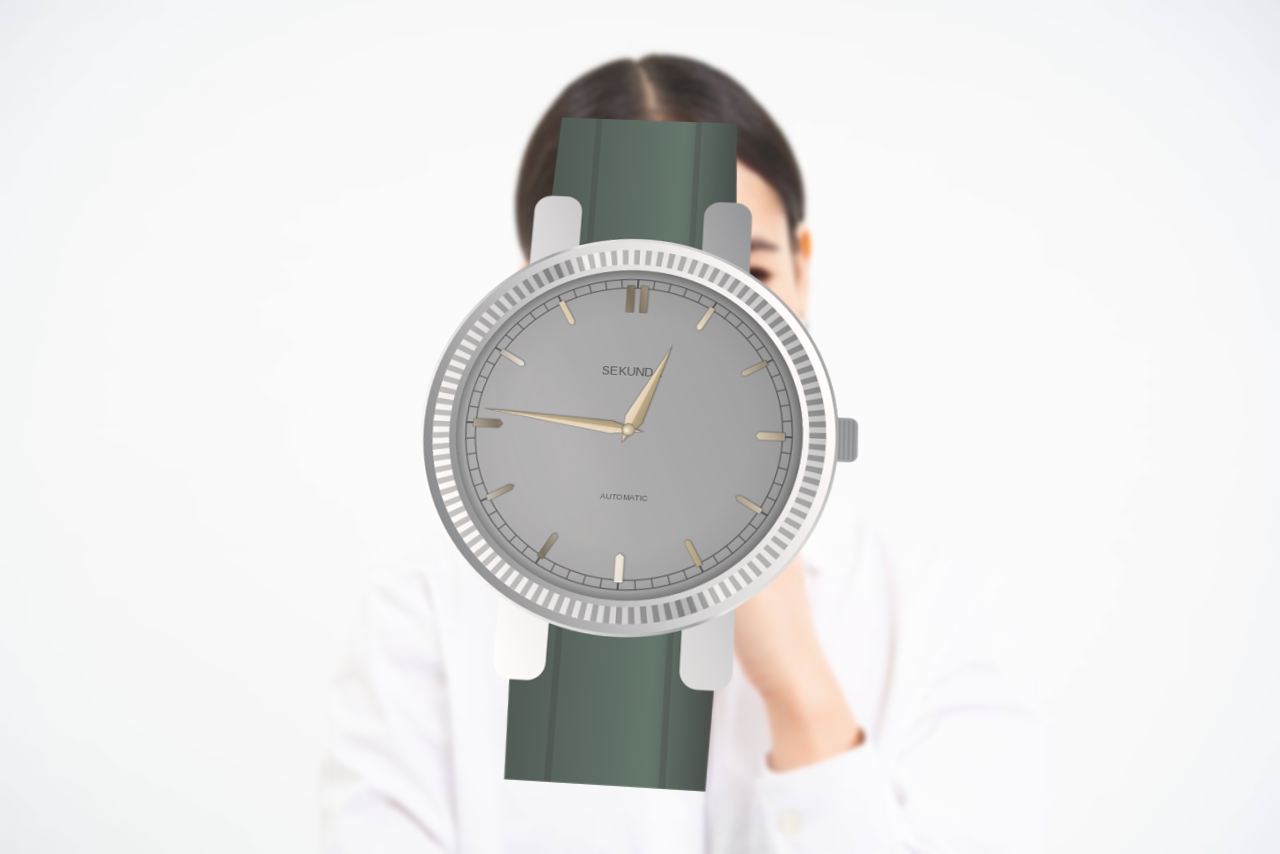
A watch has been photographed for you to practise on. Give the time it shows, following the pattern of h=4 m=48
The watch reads h=12 m=46
